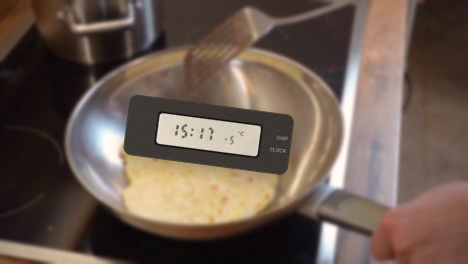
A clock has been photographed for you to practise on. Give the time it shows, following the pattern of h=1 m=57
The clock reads h=15 m=17
